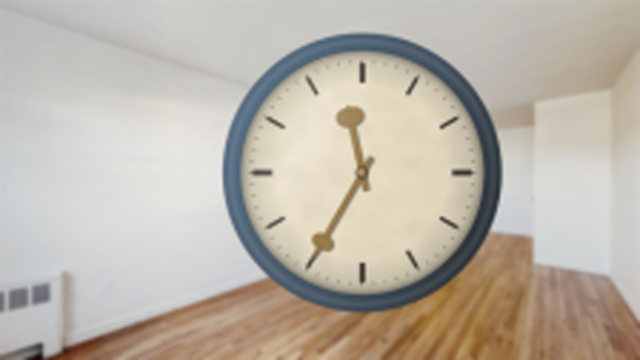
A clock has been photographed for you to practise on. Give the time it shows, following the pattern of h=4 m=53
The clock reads h=11 m=35
